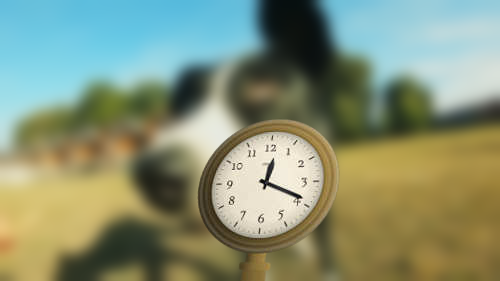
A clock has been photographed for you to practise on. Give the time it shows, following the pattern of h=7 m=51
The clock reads h=12 m=19
